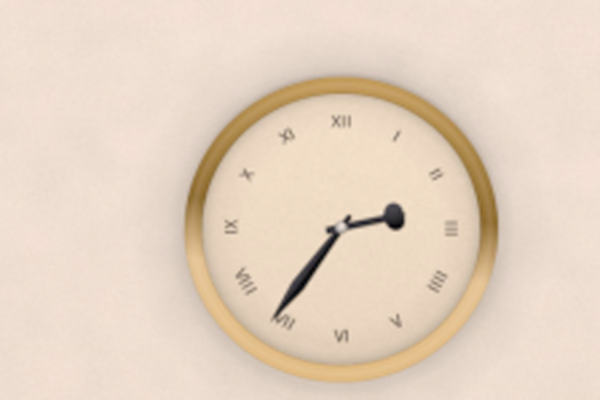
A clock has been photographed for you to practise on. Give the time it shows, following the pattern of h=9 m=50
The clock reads h=2 m=36
